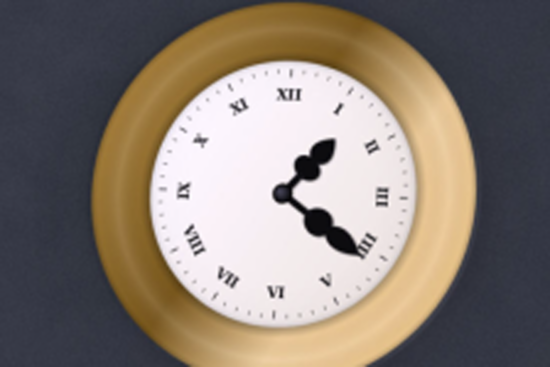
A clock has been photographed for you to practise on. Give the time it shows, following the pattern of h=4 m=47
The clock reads h=1 m=21
